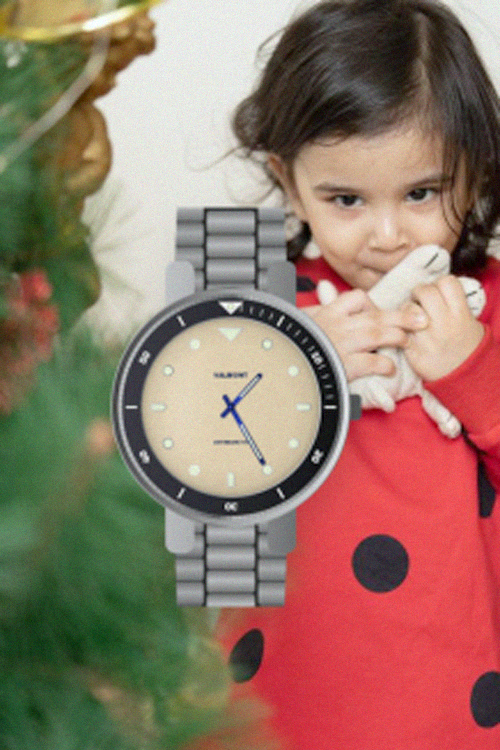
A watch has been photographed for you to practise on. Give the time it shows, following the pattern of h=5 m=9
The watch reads h=1 m=25
